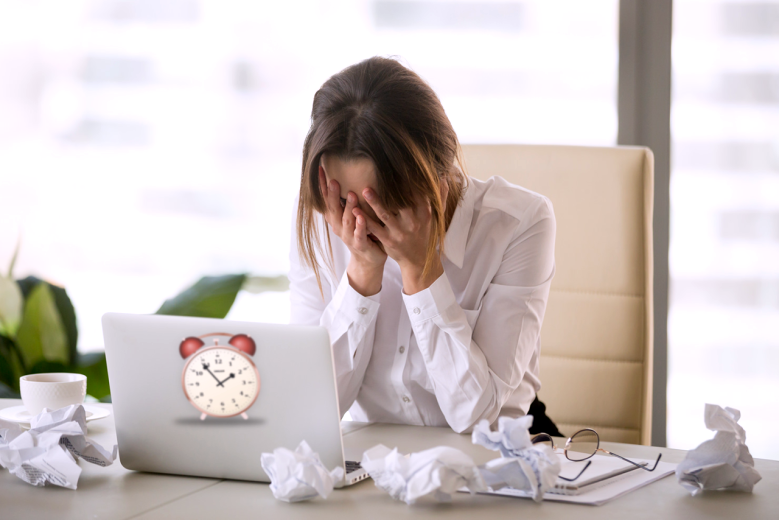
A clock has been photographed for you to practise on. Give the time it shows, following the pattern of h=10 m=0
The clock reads h=1 m=54
